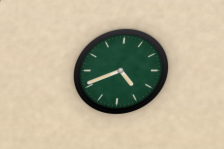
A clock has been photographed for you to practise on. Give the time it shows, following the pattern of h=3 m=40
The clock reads h=4 m=41
